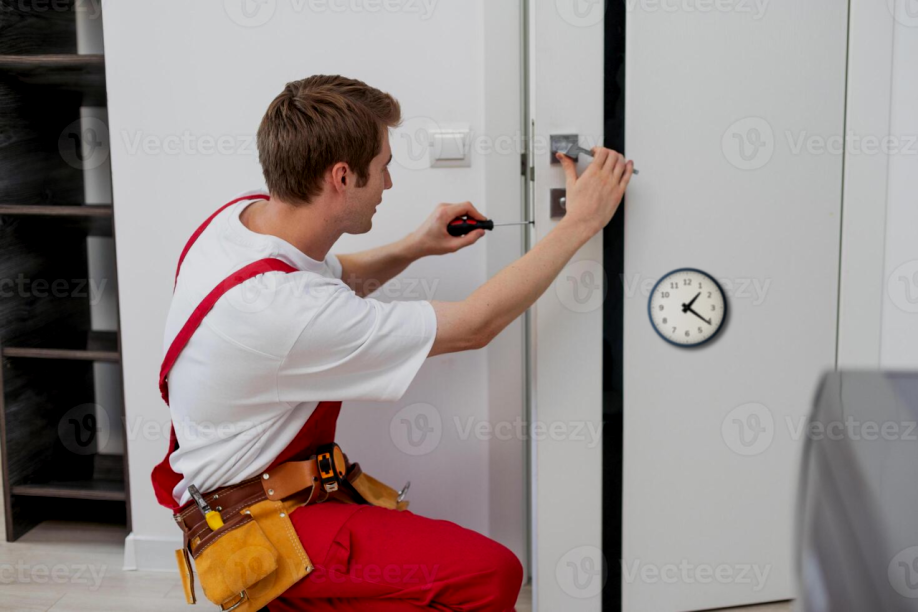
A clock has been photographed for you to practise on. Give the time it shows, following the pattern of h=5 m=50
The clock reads h=1 m=21
